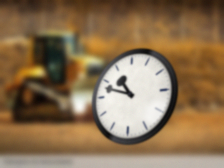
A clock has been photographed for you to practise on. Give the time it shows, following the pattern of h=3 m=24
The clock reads h=10 m=48
